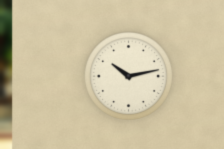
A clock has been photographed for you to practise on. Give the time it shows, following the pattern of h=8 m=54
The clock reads h=10 m=13
